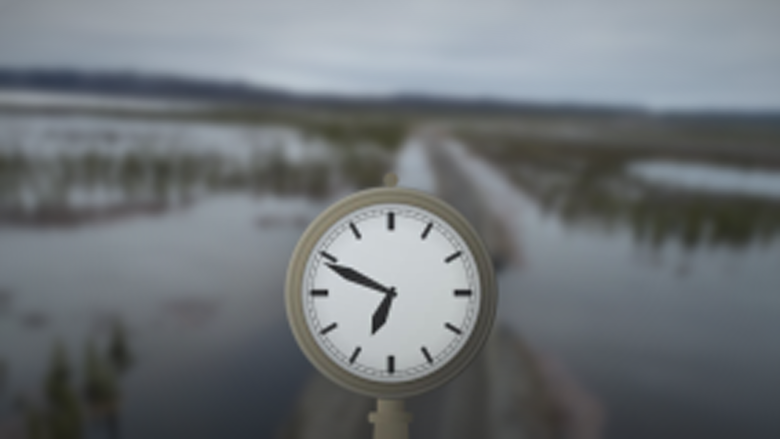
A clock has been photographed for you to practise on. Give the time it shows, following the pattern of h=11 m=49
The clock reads h=6 m=49
